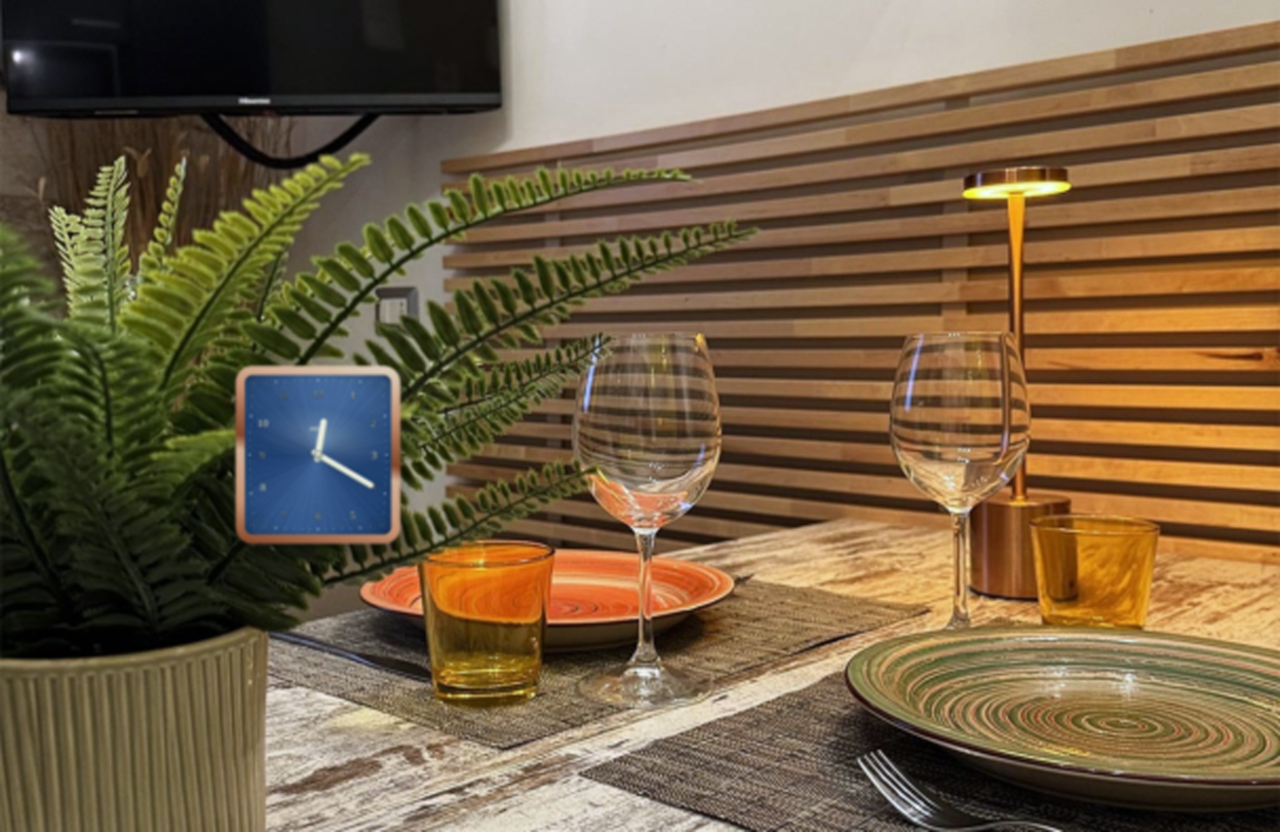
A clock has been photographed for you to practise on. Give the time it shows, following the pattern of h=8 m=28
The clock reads h=12 m=20
